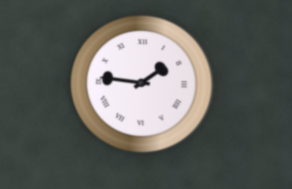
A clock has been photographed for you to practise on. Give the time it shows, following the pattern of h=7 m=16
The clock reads h=1 m=46
